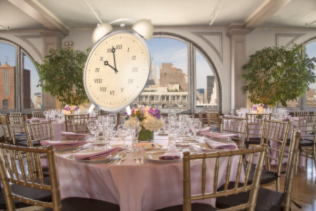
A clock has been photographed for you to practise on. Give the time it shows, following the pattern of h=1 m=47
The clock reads h=9 m=57
